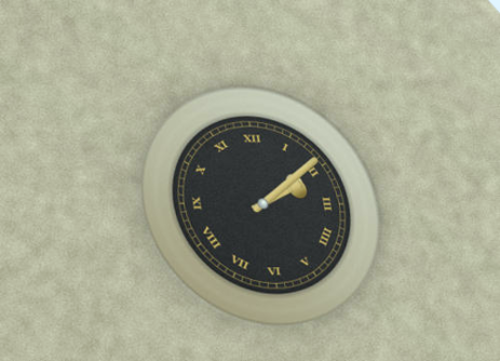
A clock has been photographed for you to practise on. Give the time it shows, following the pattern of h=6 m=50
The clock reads h=2 m=9
